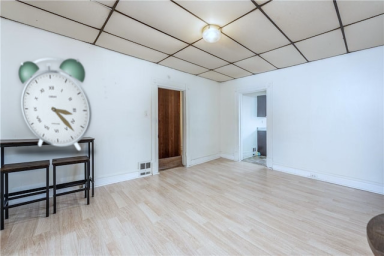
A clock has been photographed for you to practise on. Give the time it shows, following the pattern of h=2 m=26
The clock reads h=3 m=23
